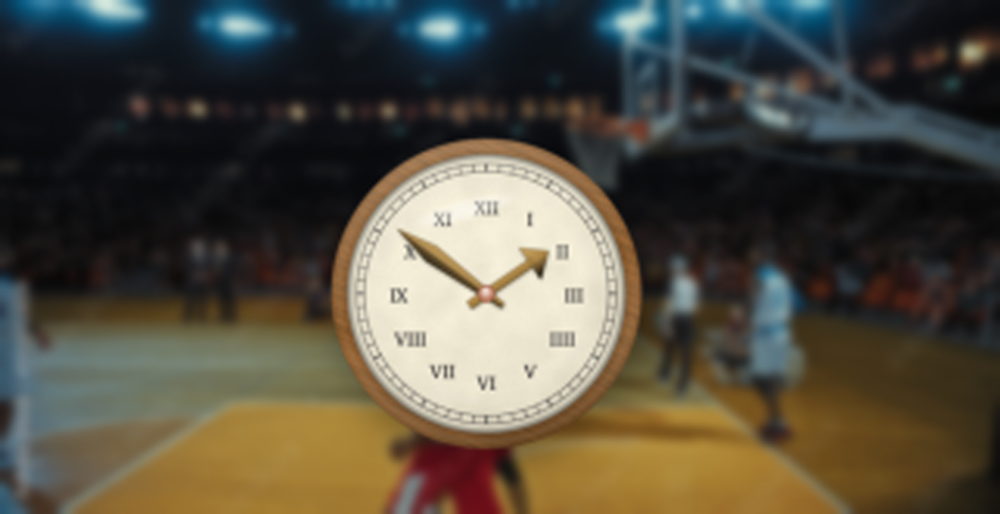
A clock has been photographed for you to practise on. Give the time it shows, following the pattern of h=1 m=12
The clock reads h=1 m=51
